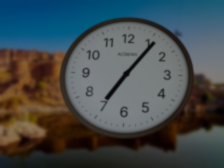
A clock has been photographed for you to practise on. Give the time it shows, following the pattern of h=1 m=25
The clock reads h=7 m=6
